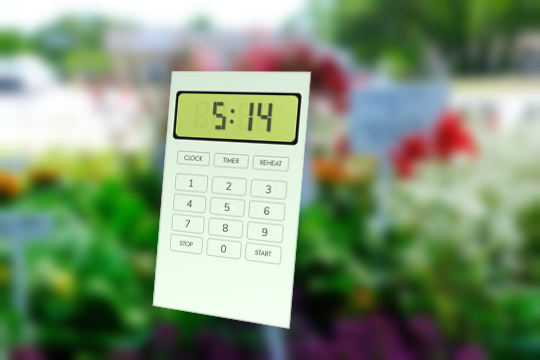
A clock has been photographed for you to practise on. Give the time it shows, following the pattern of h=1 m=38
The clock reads h=5 m=14
